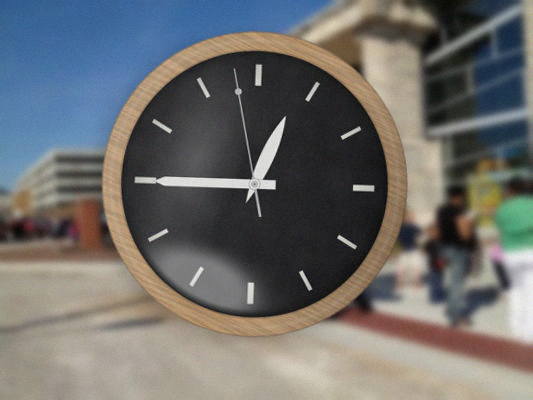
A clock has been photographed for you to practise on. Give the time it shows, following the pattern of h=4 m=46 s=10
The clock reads h=12 m=44 s=58
